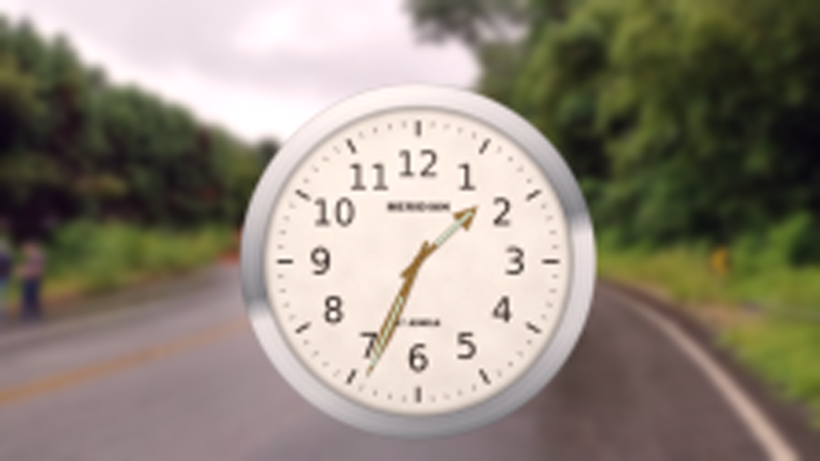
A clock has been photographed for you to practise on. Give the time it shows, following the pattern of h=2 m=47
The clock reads h=1 m=34
